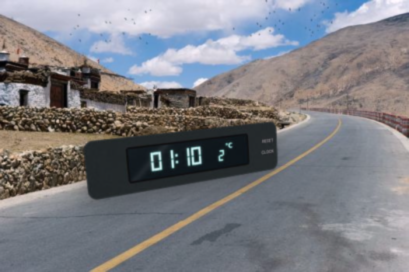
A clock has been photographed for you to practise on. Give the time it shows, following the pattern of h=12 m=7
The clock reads h=1 m=10
